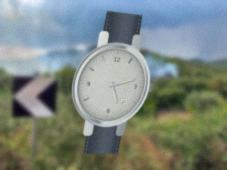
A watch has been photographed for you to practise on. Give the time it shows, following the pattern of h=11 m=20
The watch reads h=5 m=12
